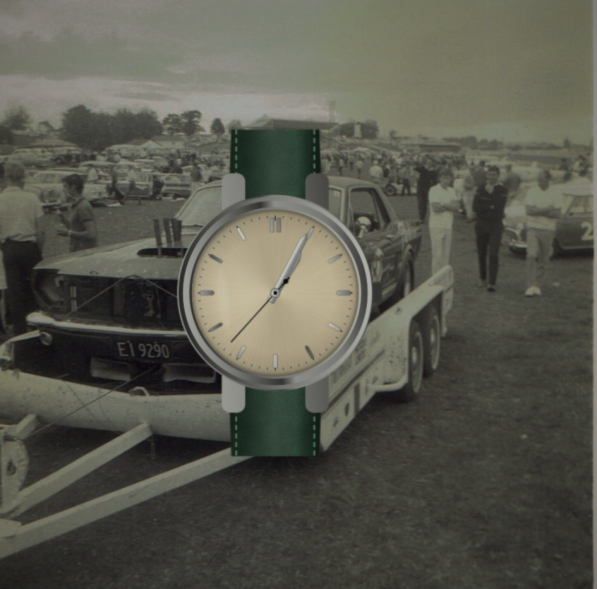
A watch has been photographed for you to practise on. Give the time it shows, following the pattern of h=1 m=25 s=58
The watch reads h=1 m=4 s=37
